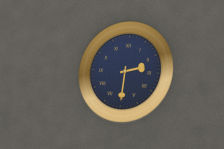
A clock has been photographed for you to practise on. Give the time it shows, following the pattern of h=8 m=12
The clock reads h=2 m=30
